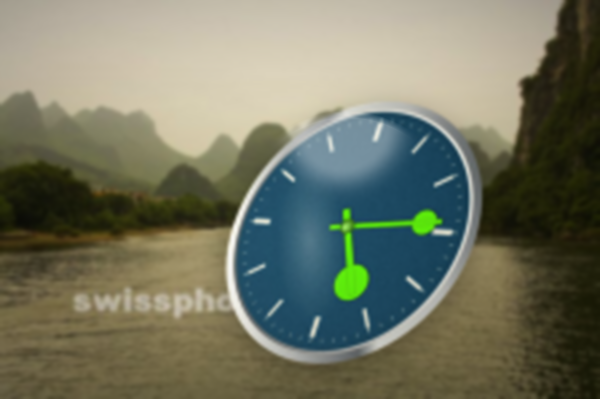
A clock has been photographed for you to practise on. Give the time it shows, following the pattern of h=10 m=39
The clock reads h=5 m=14
